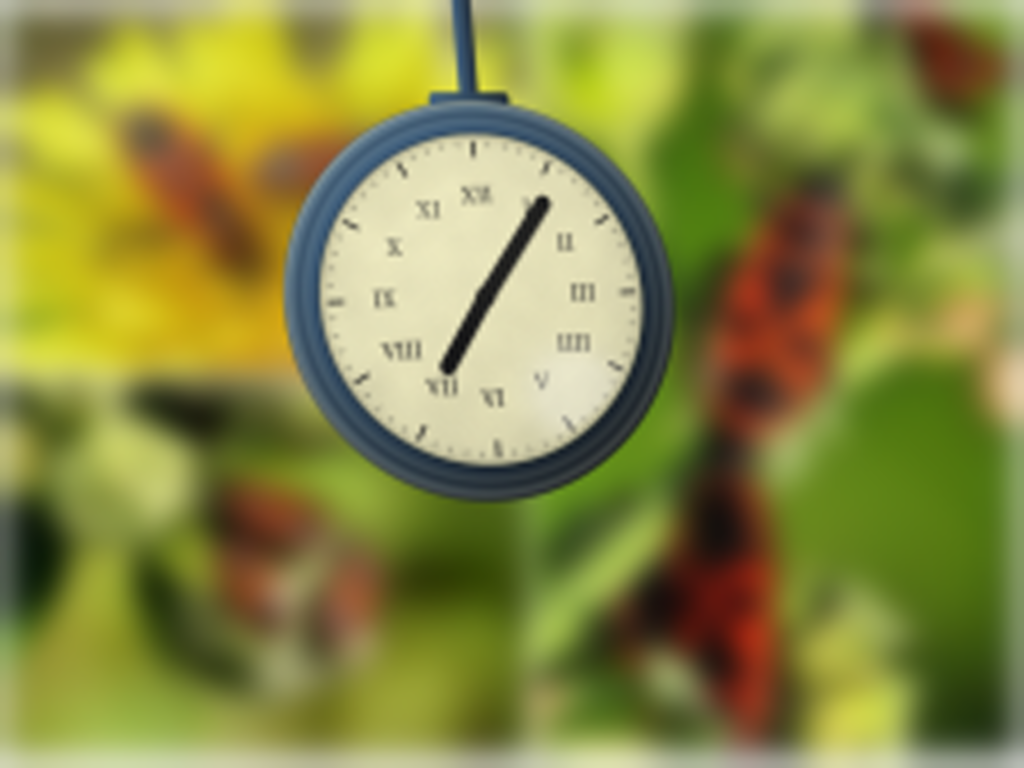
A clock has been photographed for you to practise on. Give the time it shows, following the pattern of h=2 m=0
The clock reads h=7 m=6
